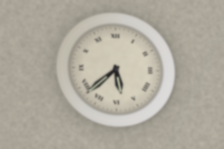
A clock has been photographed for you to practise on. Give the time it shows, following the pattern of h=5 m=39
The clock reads h=5 m=38
